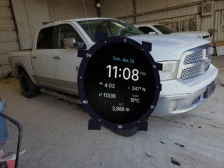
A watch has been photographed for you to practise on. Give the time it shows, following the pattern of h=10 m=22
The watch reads h=11 m=8
